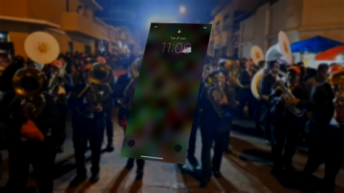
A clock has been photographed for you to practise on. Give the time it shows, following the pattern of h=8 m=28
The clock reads h=11 m=6
